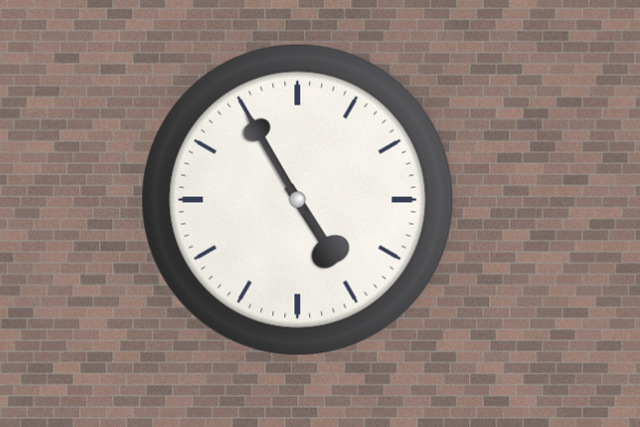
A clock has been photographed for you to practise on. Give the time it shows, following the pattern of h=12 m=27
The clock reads h=4 m=55
